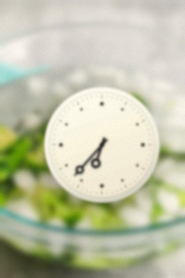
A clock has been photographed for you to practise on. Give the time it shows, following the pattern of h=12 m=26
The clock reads h=6 m=37
